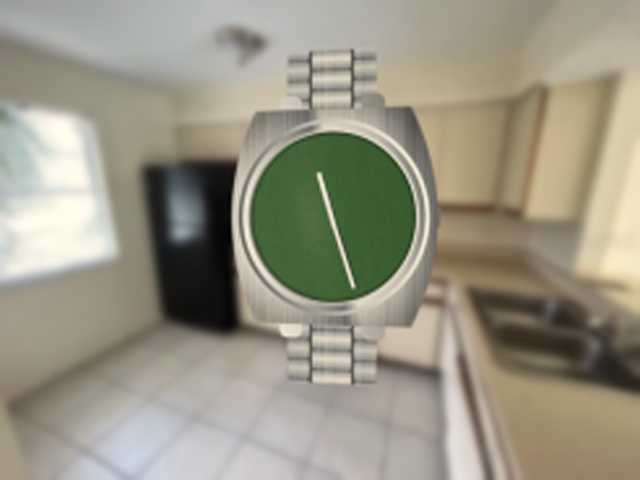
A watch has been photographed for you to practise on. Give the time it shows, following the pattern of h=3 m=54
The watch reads h=11 m=27
